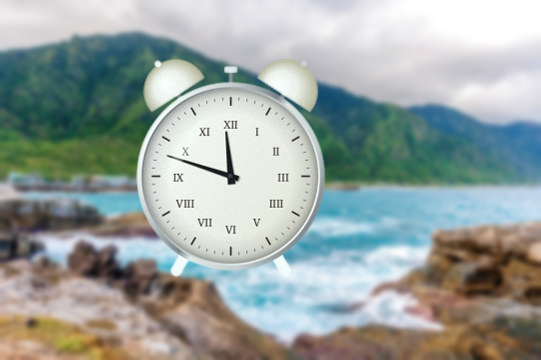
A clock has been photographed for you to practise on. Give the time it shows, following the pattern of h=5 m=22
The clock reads h=11 m=48
